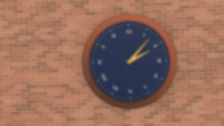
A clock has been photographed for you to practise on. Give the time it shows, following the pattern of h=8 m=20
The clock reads h=2 m=7
